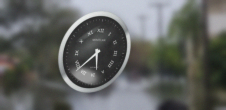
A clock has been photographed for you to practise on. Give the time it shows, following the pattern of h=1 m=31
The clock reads h=5 m=38
